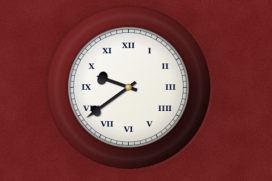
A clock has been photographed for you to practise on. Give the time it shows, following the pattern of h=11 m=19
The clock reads h=9 m=39
